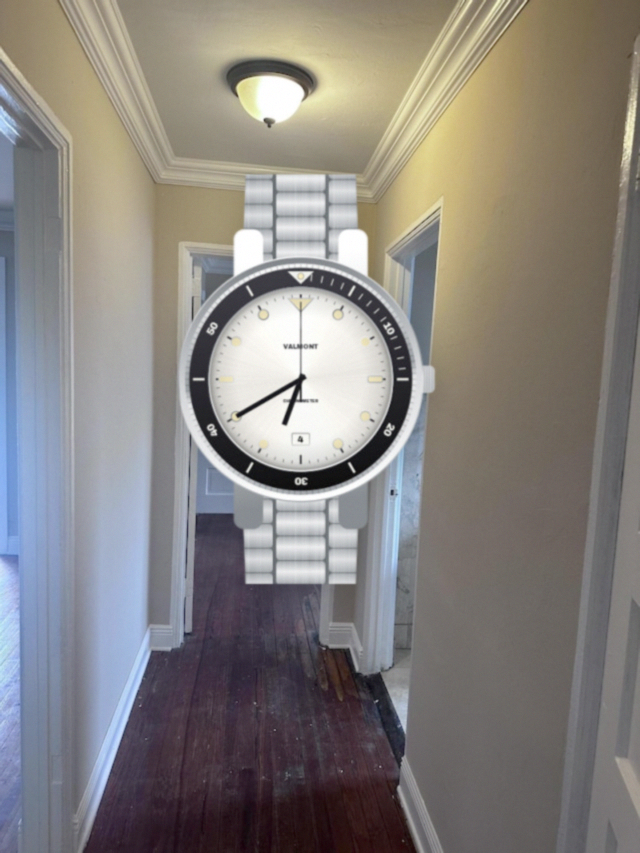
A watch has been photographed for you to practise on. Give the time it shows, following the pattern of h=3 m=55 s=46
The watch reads h=6 m=40 s=0
